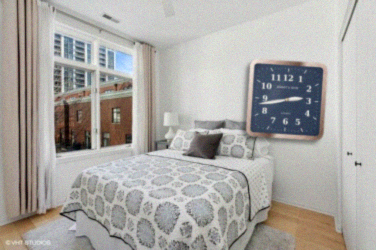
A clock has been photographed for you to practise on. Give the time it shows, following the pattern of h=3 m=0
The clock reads h=2 m=43
